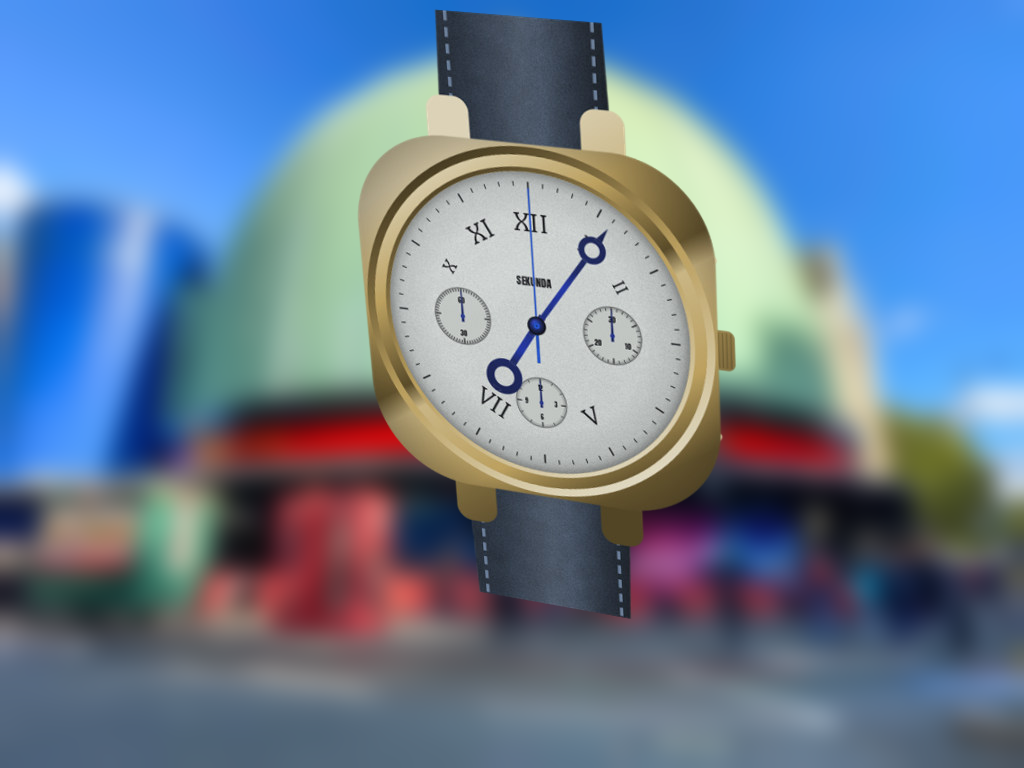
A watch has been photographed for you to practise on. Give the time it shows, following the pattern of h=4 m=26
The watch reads h=7 m=6
